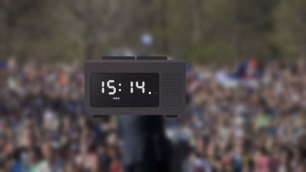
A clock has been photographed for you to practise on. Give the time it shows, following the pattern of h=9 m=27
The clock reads h=15 m=14
